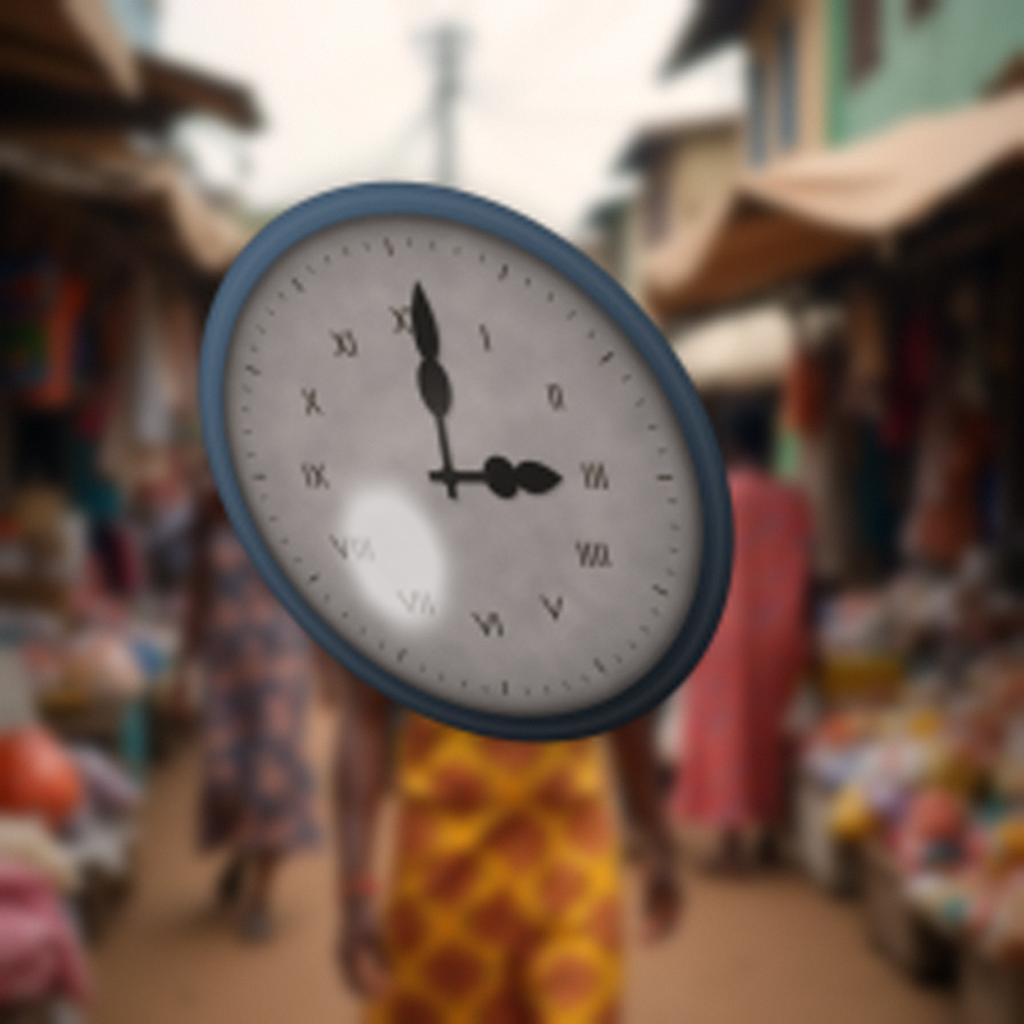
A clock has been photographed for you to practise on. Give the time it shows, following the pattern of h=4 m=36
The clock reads h=3 m=1
